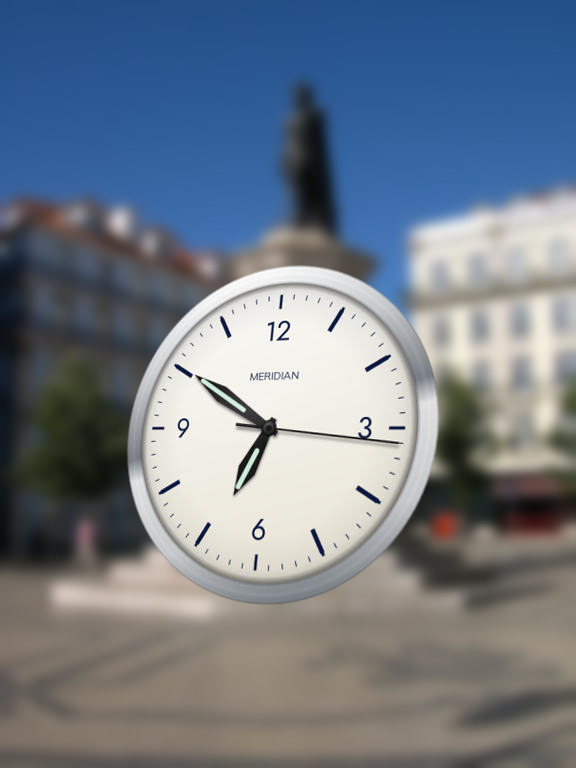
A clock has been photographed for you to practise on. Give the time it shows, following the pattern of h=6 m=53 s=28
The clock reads h=6 m=50 s=16
